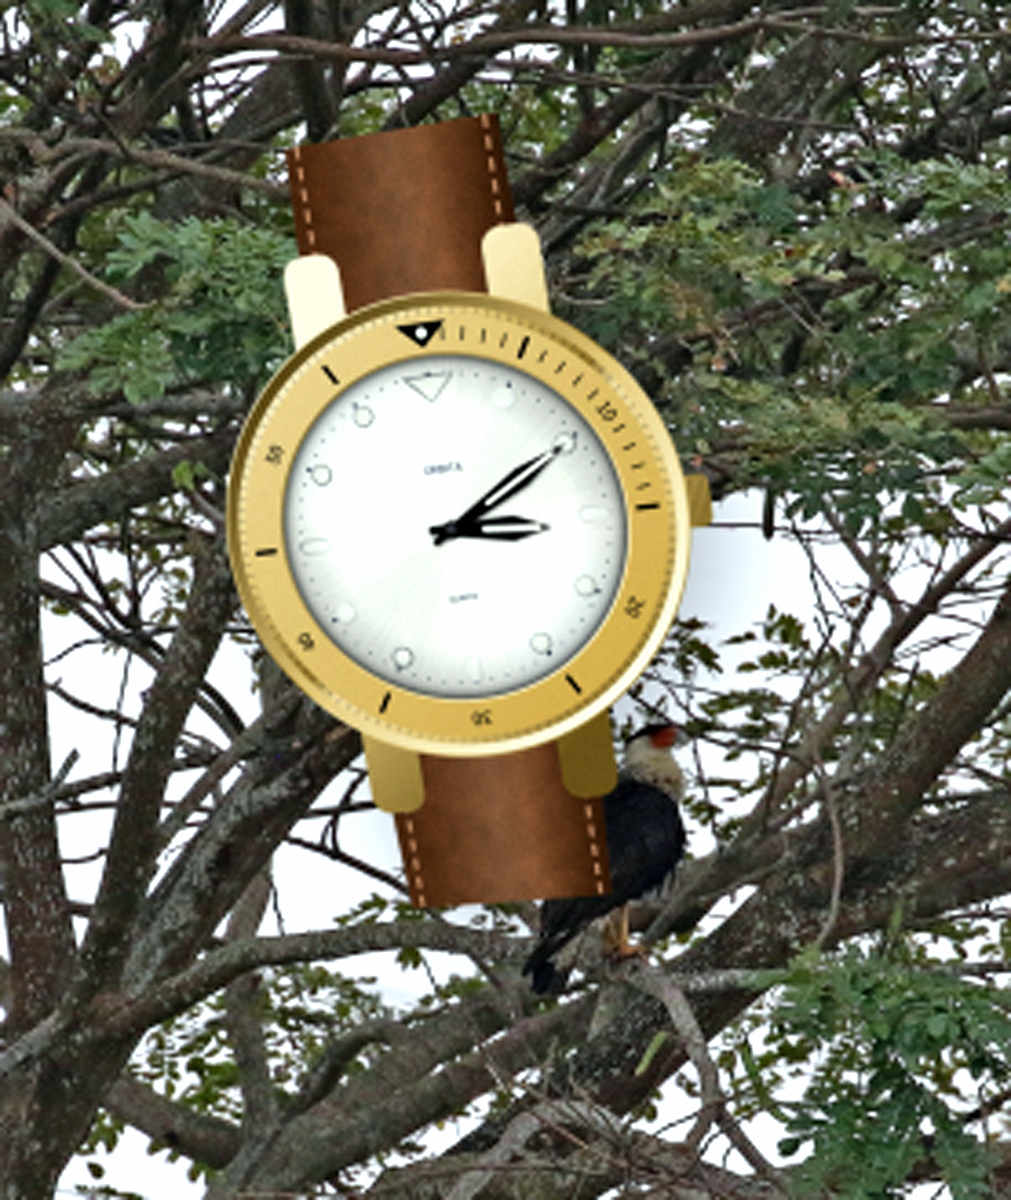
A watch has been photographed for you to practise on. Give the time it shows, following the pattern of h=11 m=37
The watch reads h=3 m=10
